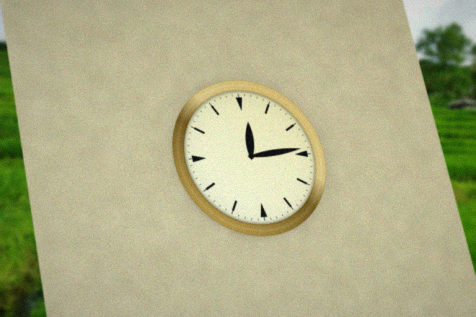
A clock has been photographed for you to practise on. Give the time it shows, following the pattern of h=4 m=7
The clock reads h=12 m=14
